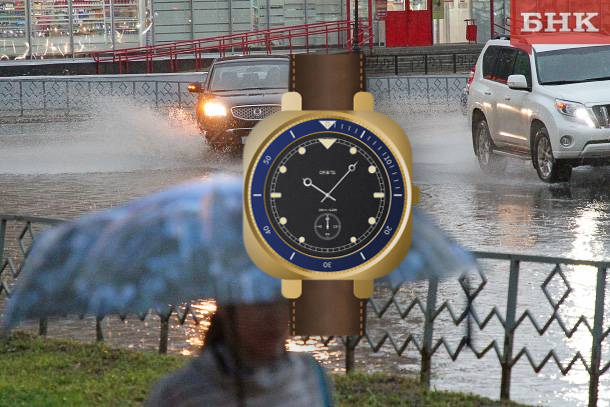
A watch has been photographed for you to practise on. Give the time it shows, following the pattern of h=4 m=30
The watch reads h=10 m=7
